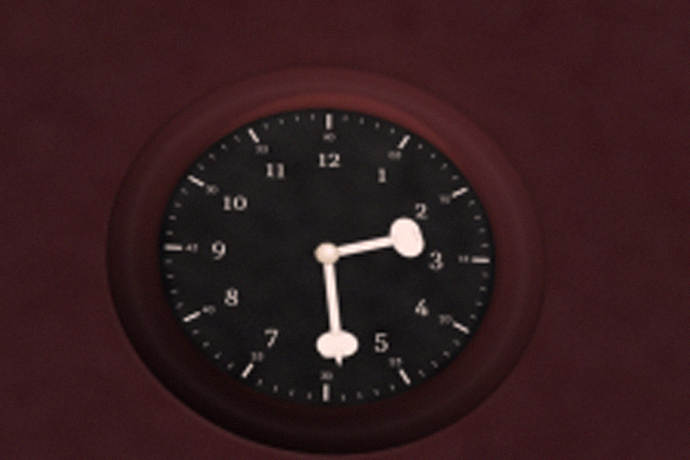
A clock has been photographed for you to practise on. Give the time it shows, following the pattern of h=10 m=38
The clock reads h=2 m=29
